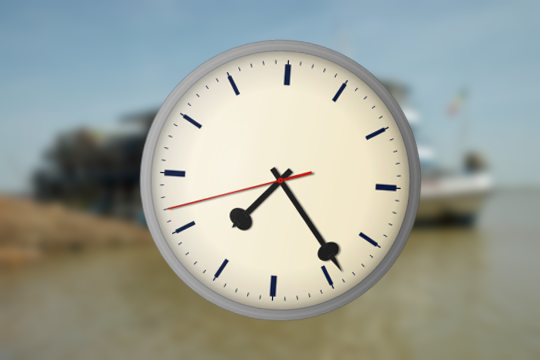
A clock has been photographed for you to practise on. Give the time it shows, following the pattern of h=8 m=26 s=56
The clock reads h=7 m=23 s=42
